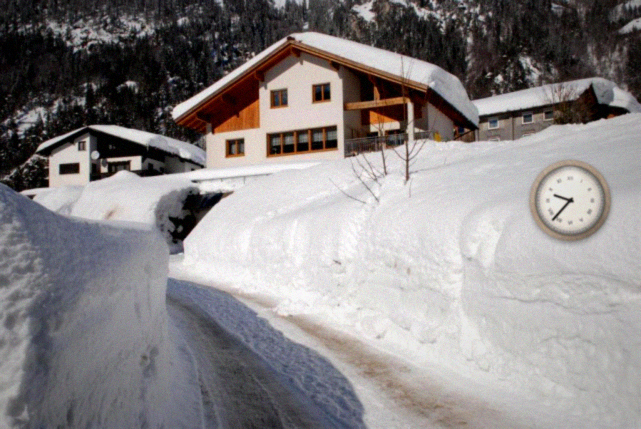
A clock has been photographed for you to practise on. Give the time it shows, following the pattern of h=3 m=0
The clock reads h=9 m=37
